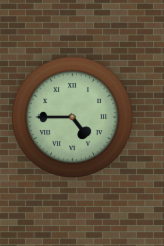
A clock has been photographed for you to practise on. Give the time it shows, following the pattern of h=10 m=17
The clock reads h=4 m=45
